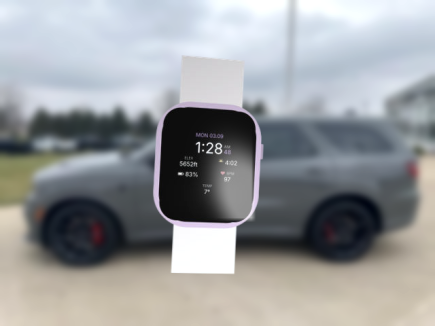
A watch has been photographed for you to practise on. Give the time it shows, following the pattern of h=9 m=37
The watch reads h=1 m=28
